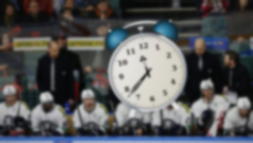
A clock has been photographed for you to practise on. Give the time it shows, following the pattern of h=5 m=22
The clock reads h=11 m=38
